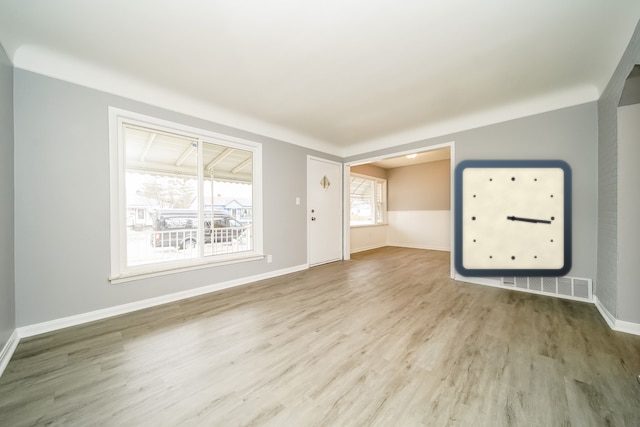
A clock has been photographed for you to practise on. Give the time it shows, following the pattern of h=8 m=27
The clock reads h=3 m=16
